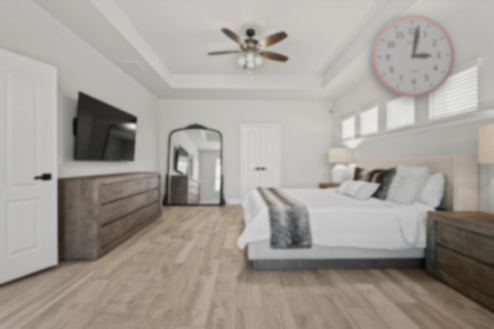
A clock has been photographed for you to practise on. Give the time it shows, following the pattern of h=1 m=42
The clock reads h=3 m=2
